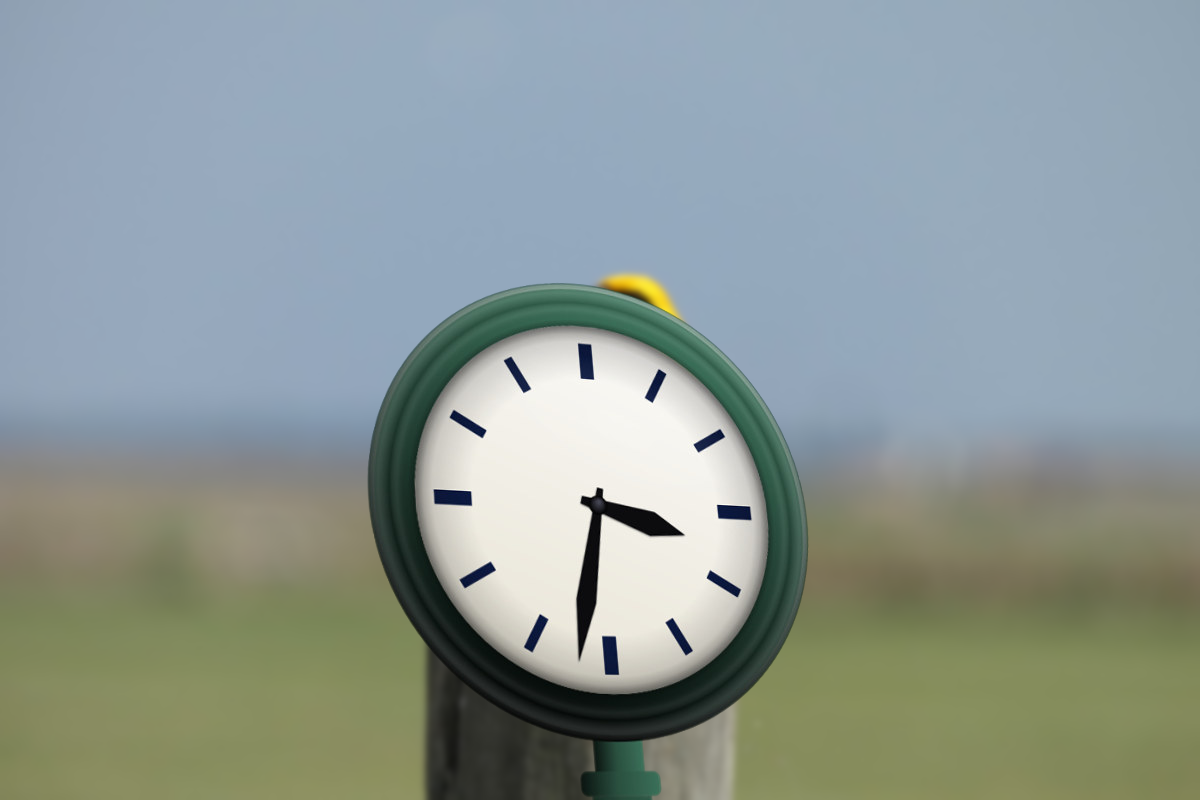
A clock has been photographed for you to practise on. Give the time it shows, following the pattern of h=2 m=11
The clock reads h=3 m=32
